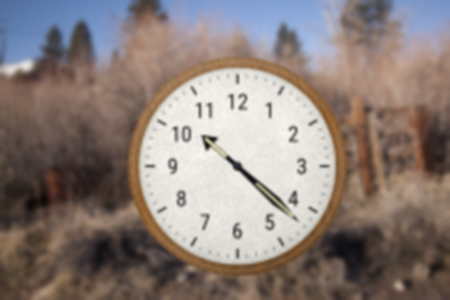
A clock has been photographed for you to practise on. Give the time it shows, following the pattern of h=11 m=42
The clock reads h=10 m=22
